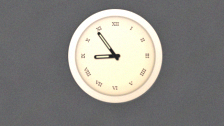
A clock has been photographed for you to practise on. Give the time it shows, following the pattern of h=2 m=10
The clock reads h=8 m=54
